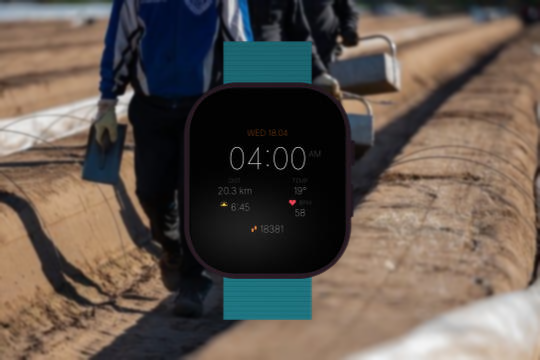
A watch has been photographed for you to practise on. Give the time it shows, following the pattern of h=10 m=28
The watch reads h=4 m=0
